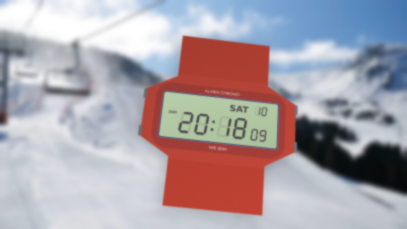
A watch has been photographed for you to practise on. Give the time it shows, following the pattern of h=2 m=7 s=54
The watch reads h=20 m=18 s=9
